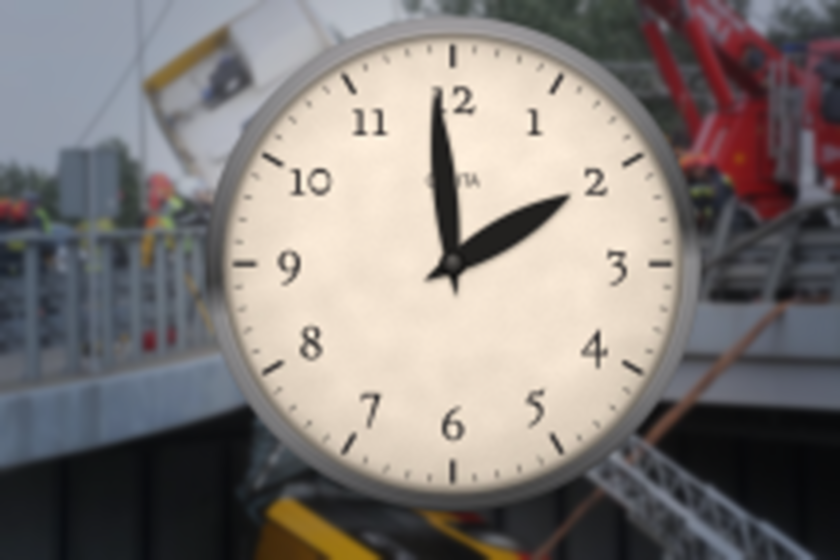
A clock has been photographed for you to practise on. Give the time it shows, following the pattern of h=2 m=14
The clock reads h=1 m=59
